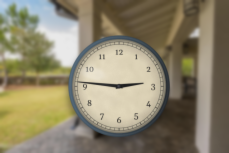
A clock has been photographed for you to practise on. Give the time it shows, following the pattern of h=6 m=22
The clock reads h=2 m=46
